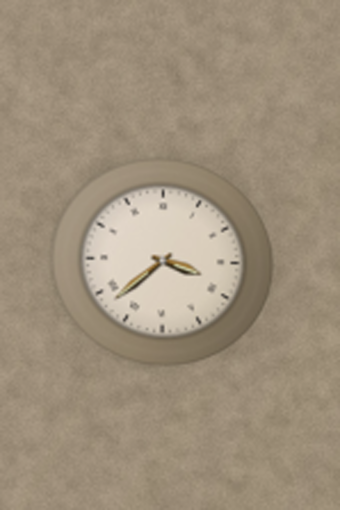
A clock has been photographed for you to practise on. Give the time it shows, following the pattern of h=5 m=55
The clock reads h=3 m=38
